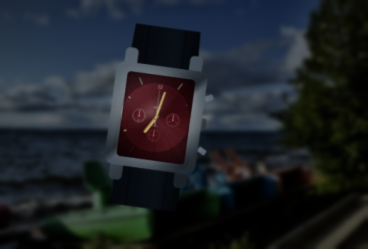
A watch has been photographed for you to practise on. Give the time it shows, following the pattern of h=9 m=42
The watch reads h=7 m=2
